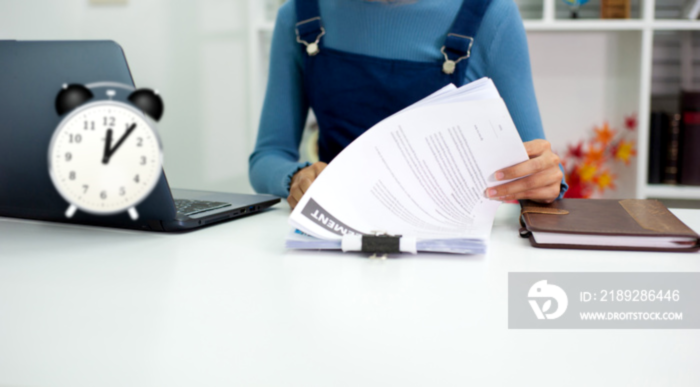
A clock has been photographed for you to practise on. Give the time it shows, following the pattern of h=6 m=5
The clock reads h=12 m=6
